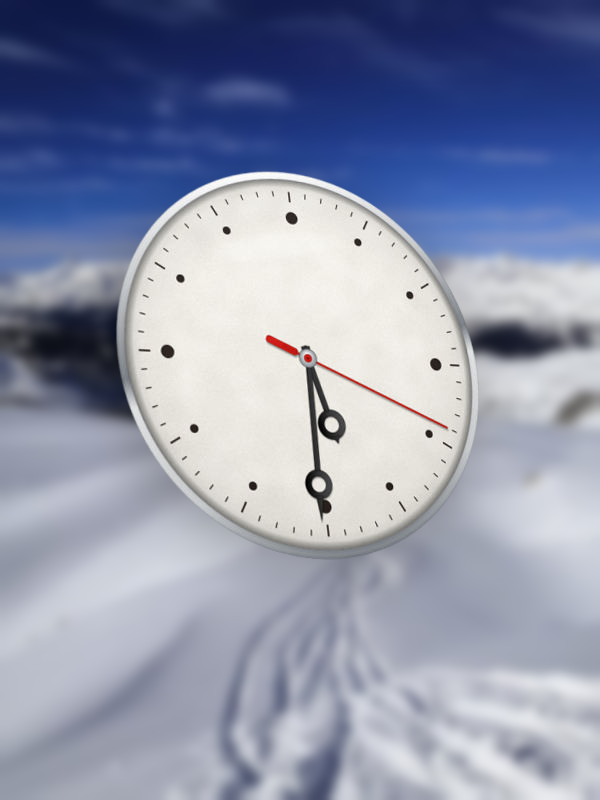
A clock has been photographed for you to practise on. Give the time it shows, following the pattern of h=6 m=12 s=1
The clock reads h=5 m=30 s=19
